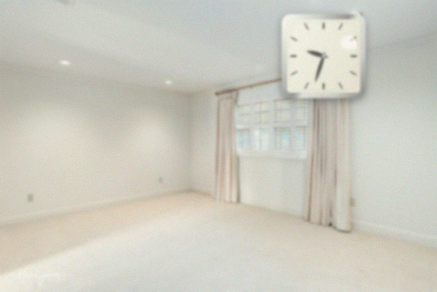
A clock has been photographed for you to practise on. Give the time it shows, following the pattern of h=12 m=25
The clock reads h=9 m=33
